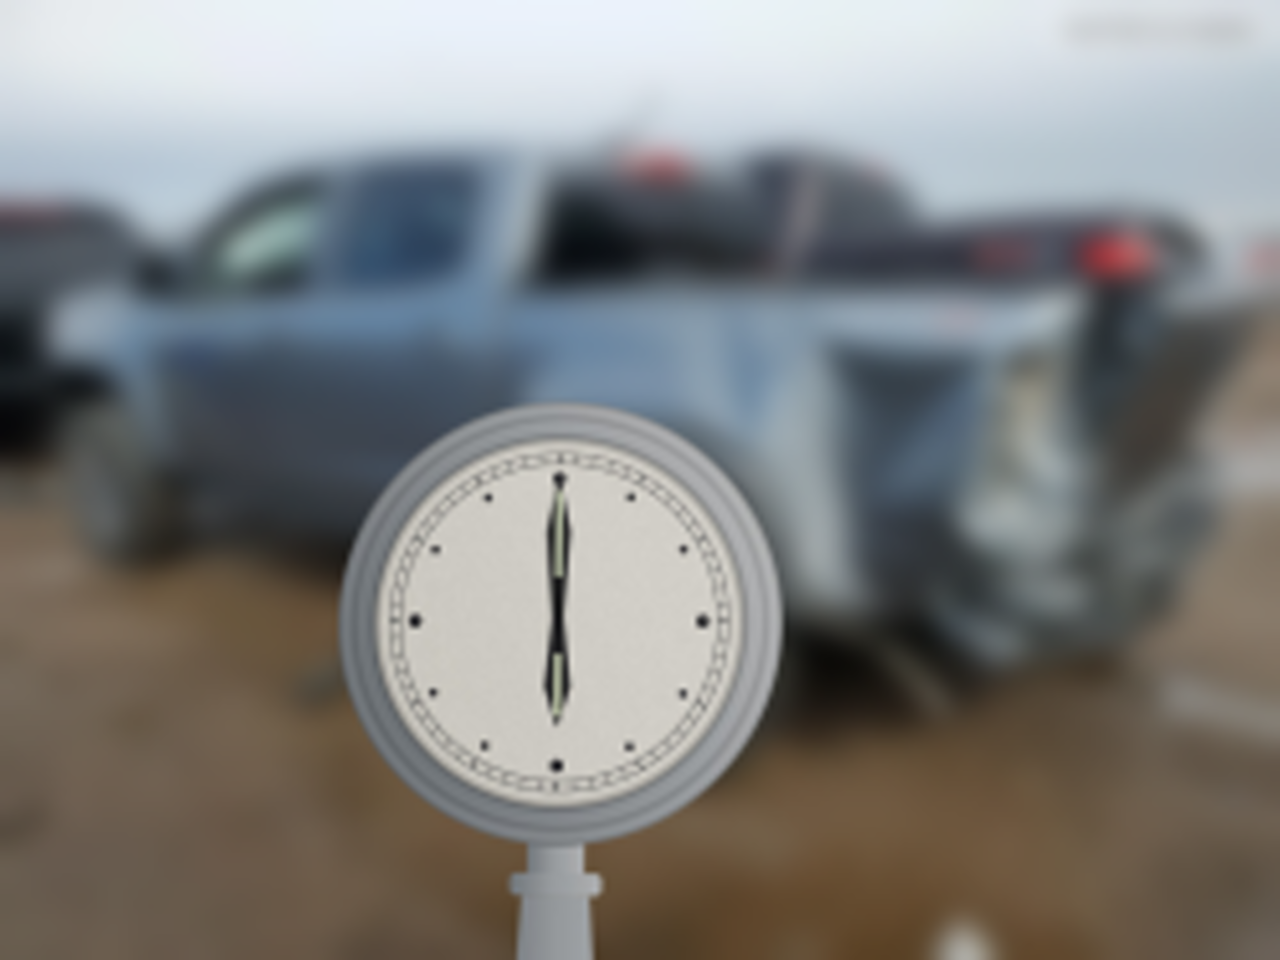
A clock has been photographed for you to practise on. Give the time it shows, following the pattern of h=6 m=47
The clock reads h=6 m=0
